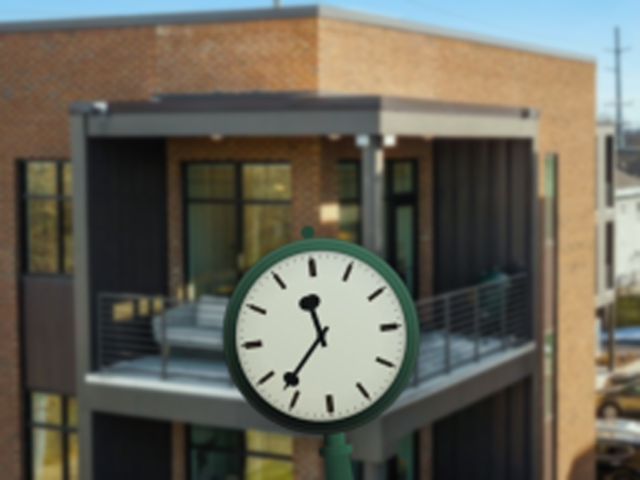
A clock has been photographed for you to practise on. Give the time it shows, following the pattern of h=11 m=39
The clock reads h=11 m=37
